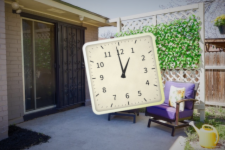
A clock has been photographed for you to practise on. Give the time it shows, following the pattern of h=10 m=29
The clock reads h=12 m=59
